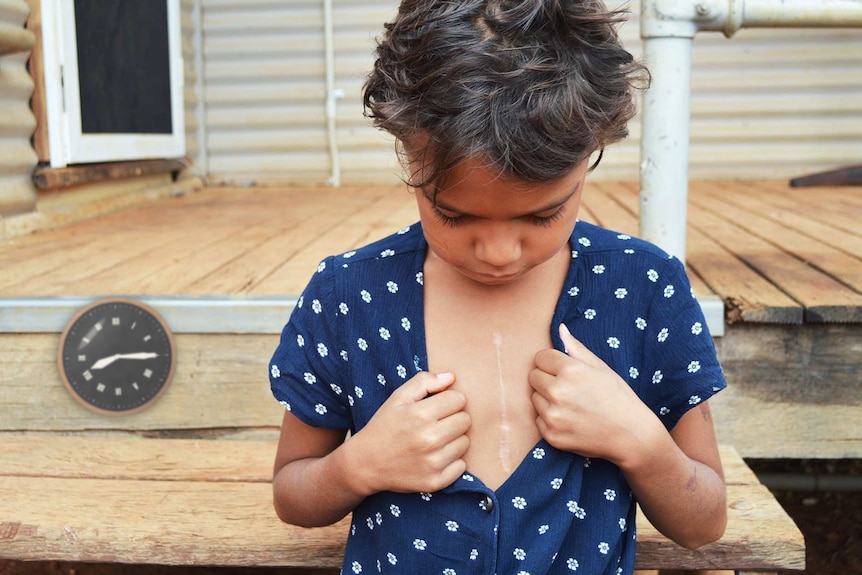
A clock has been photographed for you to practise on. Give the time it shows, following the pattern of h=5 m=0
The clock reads h=8 m=15
